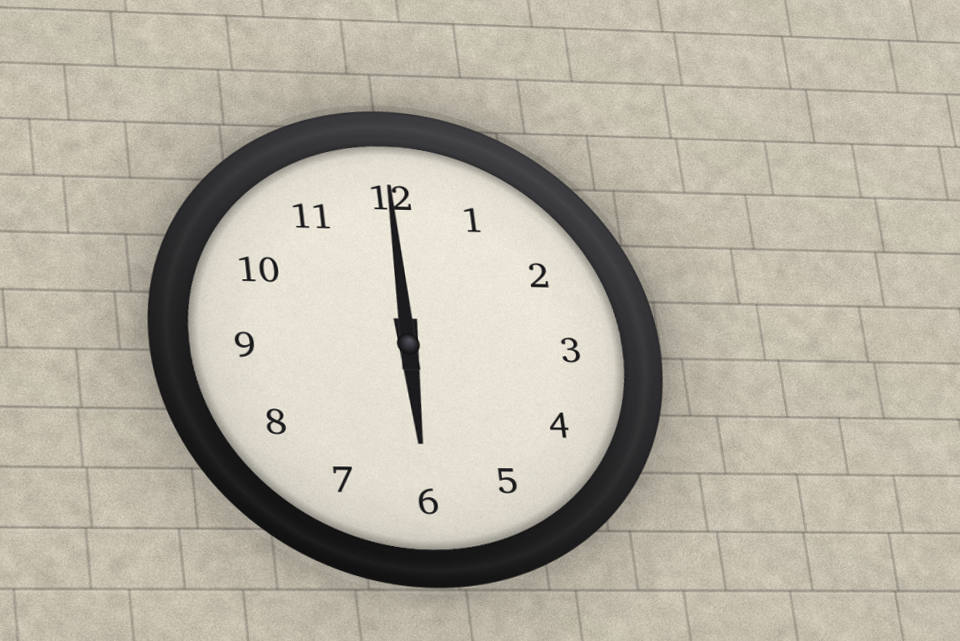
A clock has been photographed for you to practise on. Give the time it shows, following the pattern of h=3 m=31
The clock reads h=6 m=0
